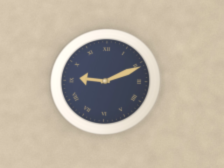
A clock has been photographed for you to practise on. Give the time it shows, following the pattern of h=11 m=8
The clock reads h=9 m=11
